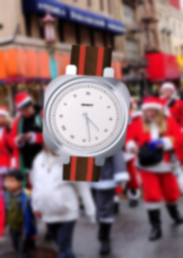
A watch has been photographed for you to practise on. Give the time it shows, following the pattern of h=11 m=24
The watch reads h=4 m=28
